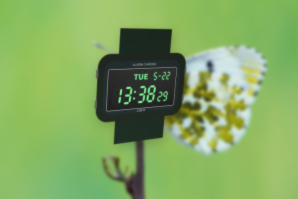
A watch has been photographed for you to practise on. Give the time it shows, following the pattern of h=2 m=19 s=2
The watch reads h=13 m=38 s=29
